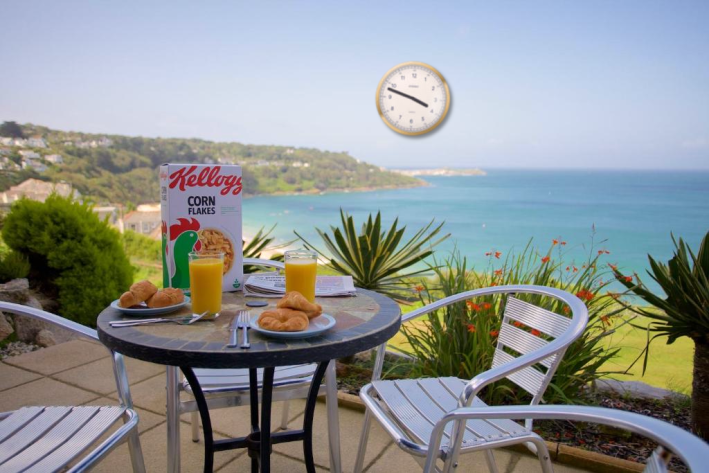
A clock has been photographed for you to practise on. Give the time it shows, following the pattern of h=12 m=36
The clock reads h=3 m=48
